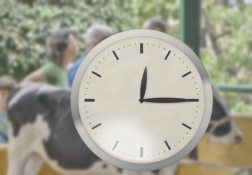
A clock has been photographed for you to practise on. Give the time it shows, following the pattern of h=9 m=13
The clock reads h=12 m=15
